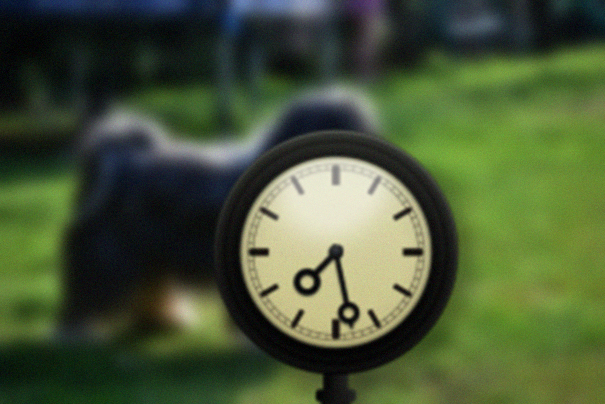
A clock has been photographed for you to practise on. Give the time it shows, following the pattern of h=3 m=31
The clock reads h=7 m=28
